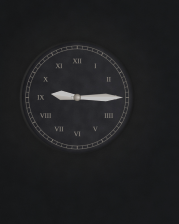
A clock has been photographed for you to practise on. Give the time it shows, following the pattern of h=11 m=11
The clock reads h=9 m=15
